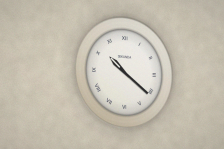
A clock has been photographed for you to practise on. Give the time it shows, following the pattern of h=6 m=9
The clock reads h=10 m=21
